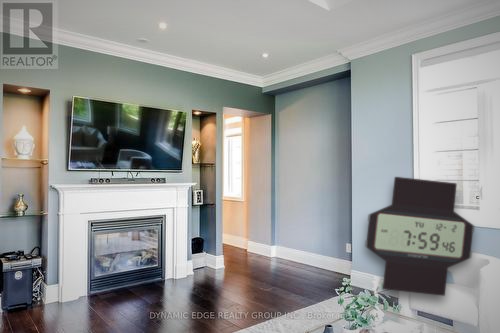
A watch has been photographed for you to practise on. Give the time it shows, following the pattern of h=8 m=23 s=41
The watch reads h=7 m=59 s=46
